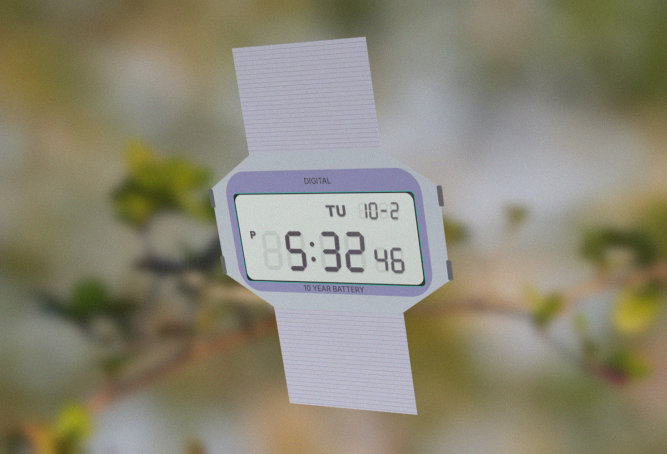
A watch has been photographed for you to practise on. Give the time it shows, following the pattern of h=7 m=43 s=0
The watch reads h=5 m=32 s=46
